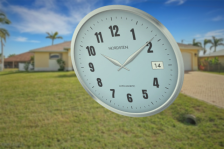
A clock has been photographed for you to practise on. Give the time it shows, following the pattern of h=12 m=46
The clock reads h=10 m=9
